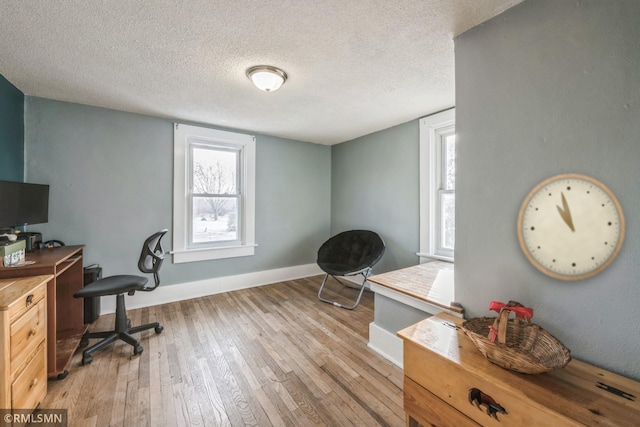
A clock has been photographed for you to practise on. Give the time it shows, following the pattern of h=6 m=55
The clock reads h=10 m=58
